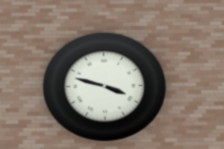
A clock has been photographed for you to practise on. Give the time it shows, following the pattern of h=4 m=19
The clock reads h=3 m=48
